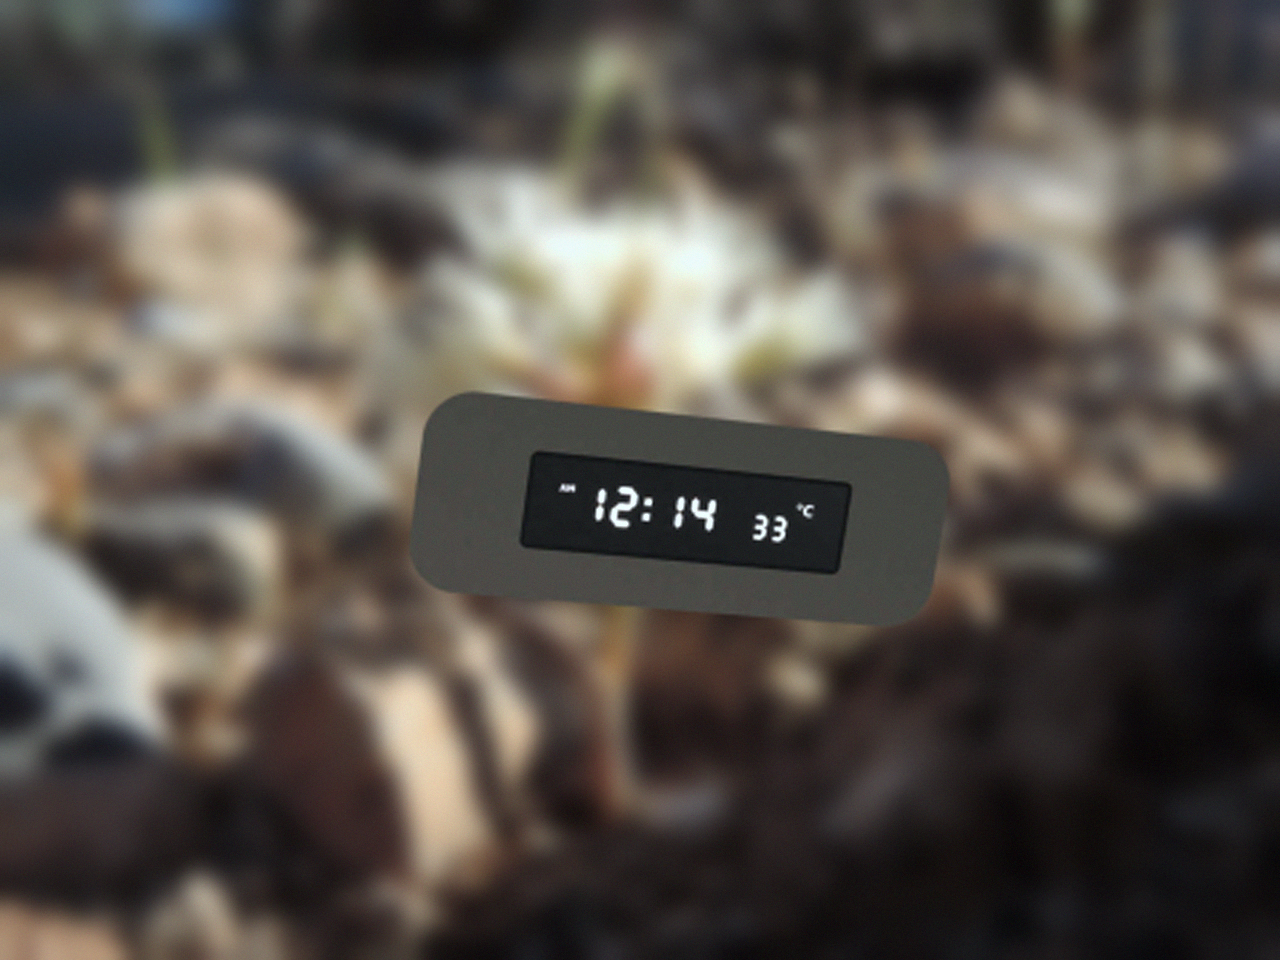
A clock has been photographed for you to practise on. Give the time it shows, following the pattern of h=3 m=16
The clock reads h=12 m=14
